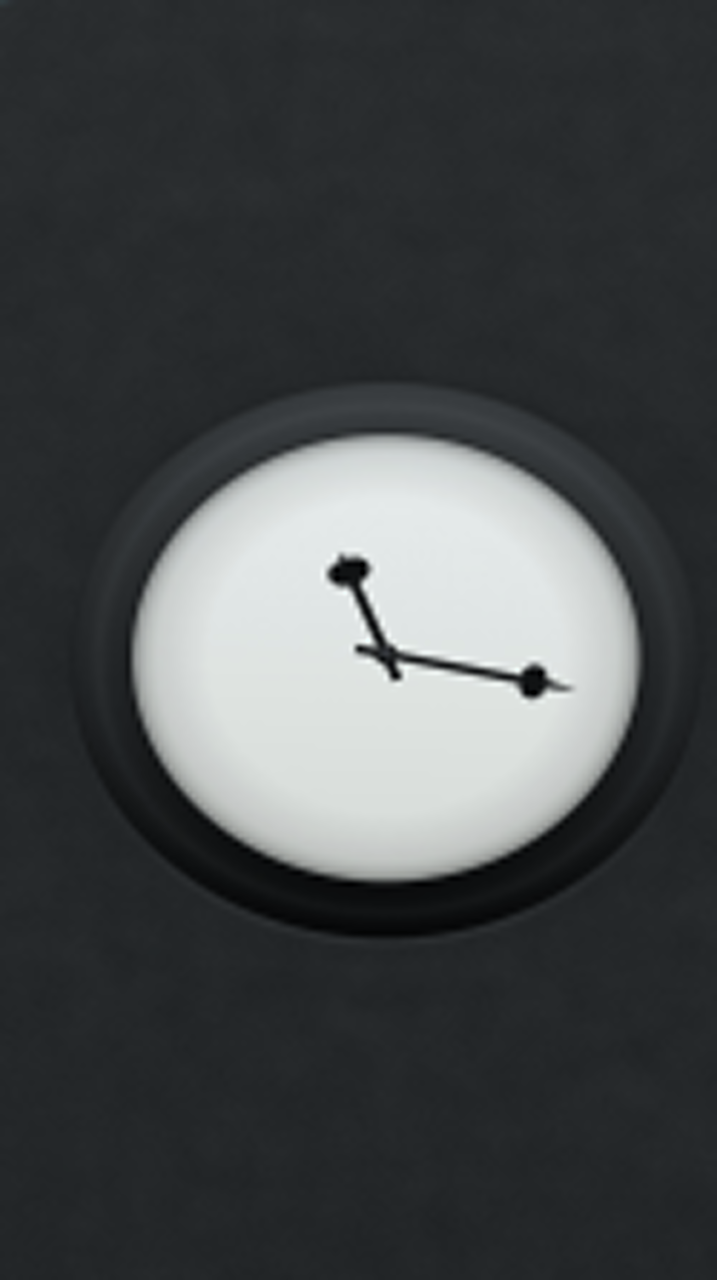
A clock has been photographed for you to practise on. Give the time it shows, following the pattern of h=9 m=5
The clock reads h=11 m=17
